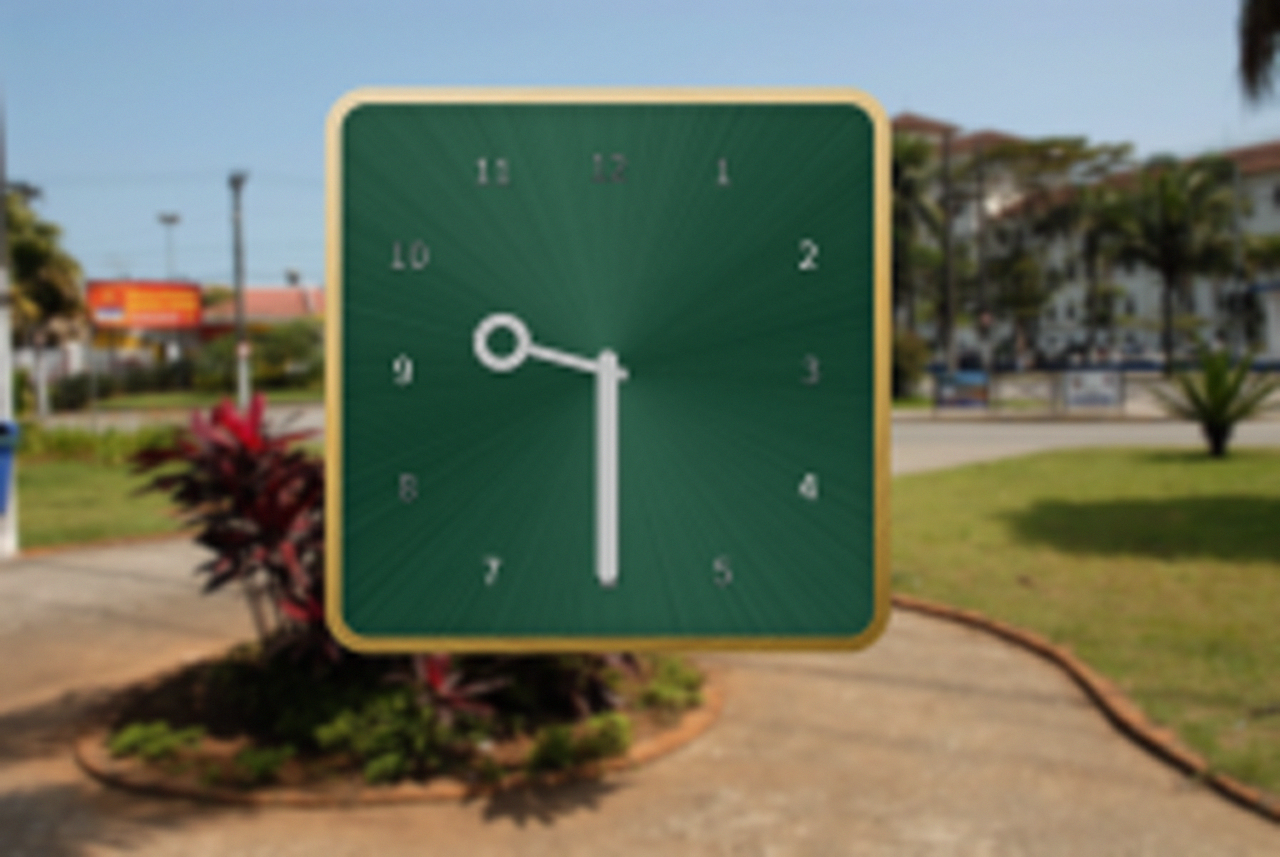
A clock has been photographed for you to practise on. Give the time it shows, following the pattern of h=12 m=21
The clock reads h=9 m=30
